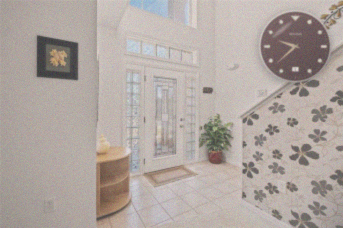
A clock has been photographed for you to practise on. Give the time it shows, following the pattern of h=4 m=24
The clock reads h=9 m=38
